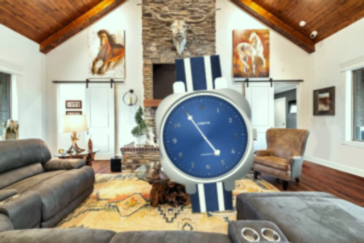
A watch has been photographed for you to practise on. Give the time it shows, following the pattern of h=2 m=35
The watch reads h=4 m=55
